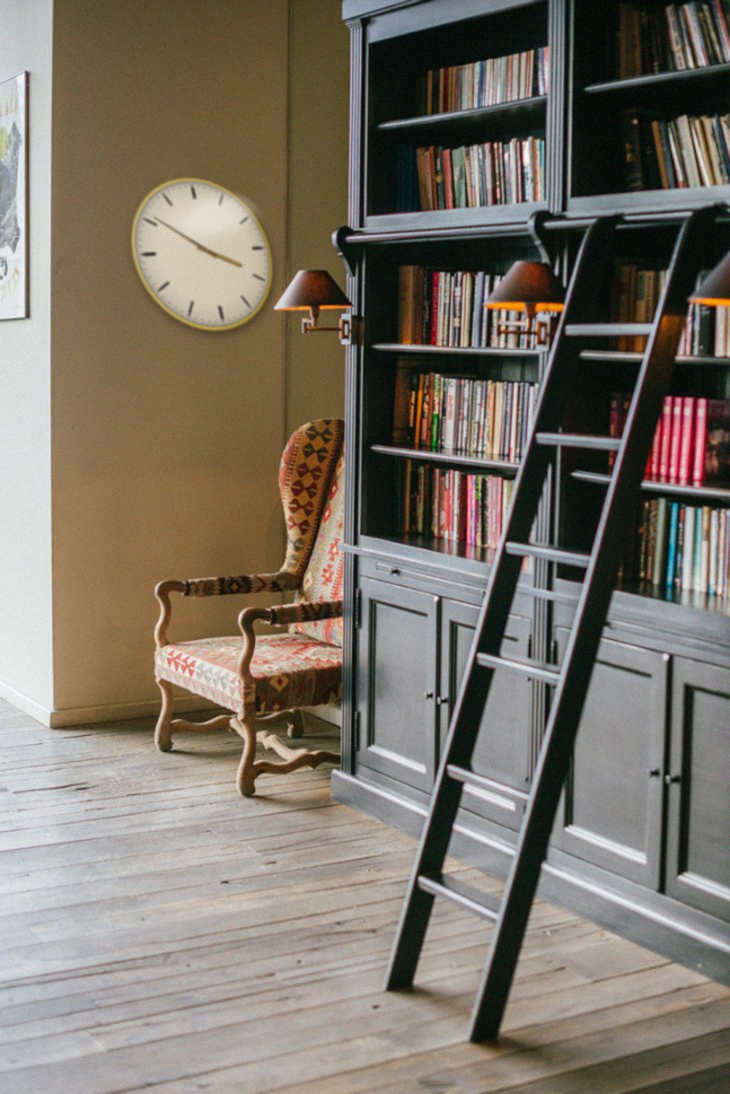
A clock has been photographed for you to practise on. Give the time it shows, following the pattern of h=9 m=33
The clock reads h=3 m=51
